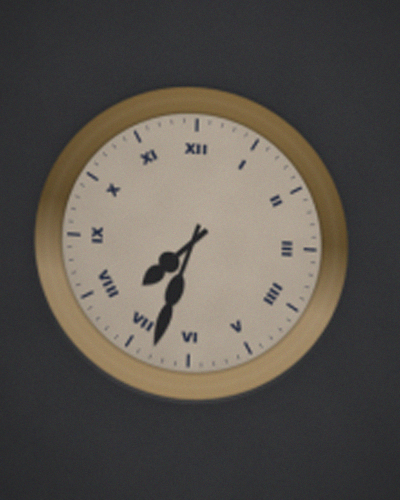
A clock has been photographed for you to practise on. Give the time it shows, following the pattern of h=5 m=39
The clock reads h=7 m=33
